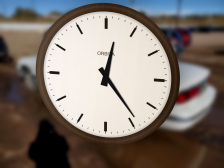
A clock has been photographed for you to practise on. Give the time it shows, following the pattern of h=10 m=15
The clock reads h=12 m=24
